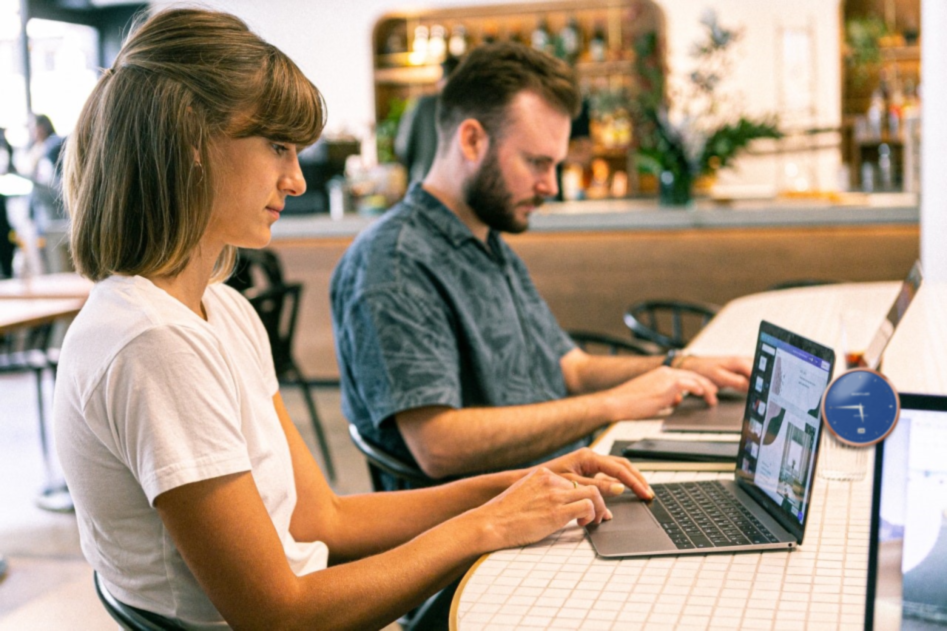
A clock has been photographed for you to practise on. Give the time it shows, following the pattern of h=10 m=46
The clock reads h=5 m=45
